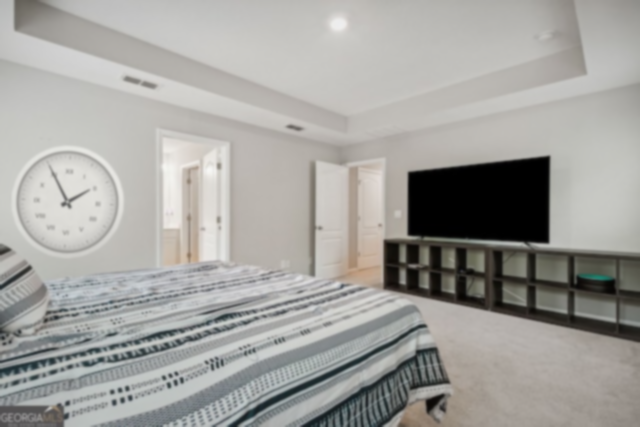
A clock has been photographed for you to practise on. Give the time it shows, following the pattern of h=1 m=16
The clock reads h=1 m=55
